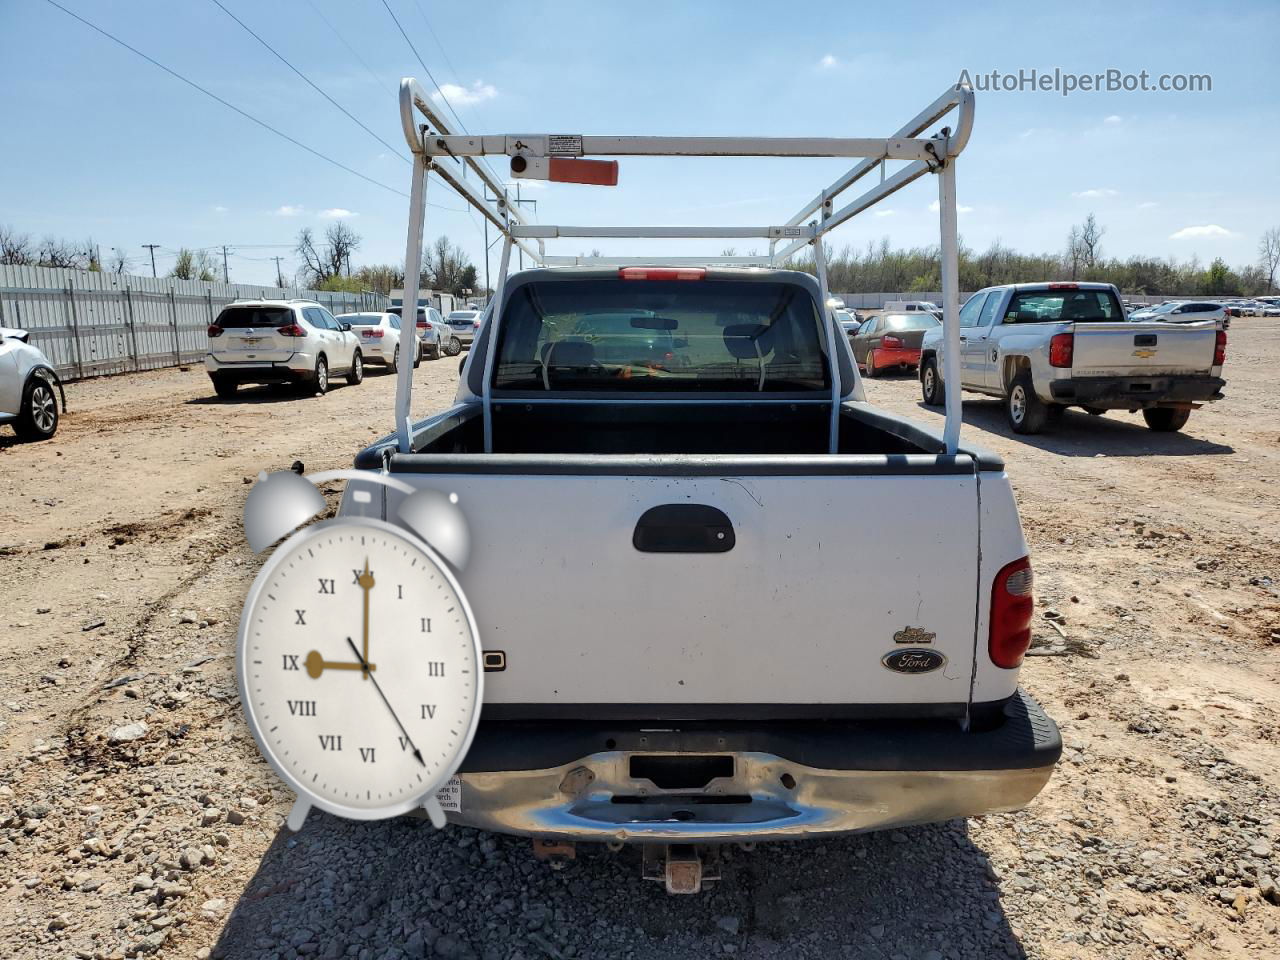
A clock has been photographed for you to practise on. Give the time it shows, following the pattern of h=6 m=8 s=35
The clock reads h=9 m=0 s=24
